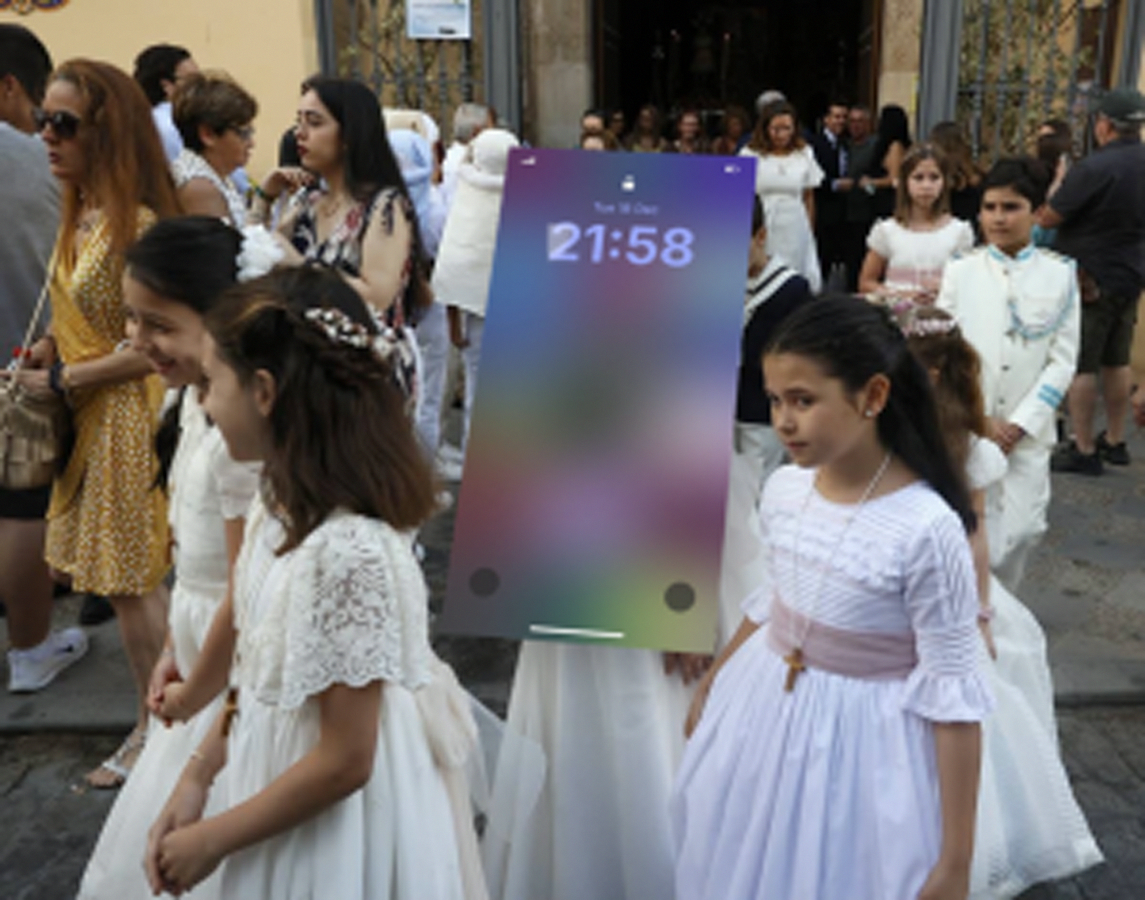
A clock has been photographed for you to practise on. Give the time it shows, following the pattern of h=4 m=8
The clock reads h=21 m=58
